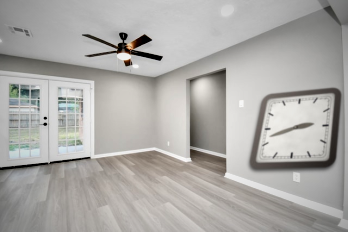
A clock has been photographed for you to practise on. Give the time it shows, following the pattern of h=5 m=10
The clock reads h=2 m=42
